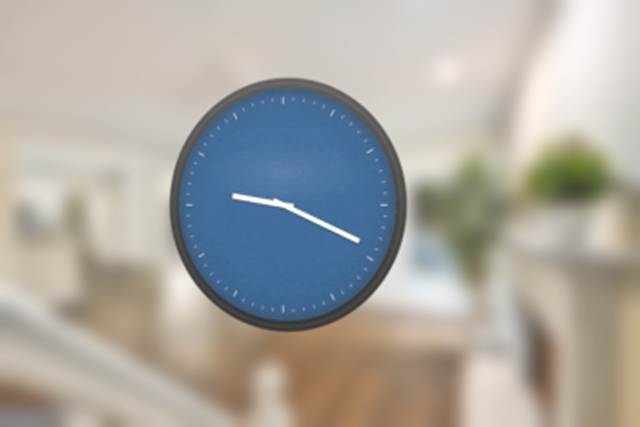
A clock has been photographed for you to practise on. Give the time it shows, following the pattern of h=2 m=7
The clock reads h=9 m=19
